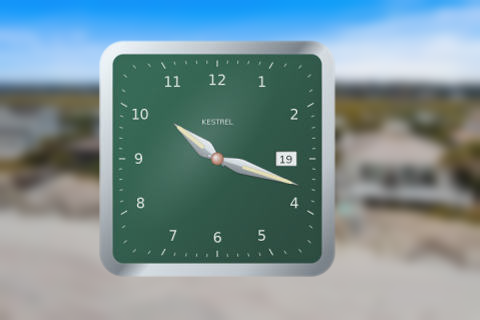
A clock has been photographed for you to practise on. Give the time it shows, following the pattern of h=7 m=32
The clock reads h=10 m=18
